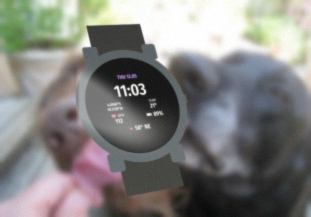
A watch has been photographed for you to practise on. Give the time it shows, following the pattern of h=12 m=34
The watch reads h=11 m=3
